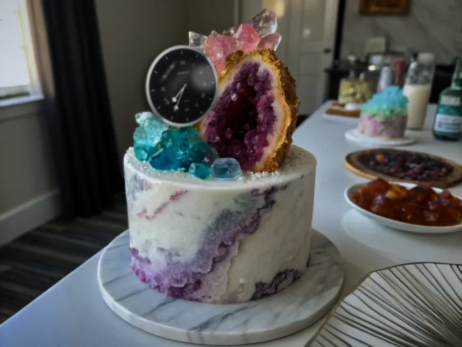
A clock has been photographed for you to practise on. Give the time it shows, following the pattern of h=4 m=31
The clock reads h=7 m=35
